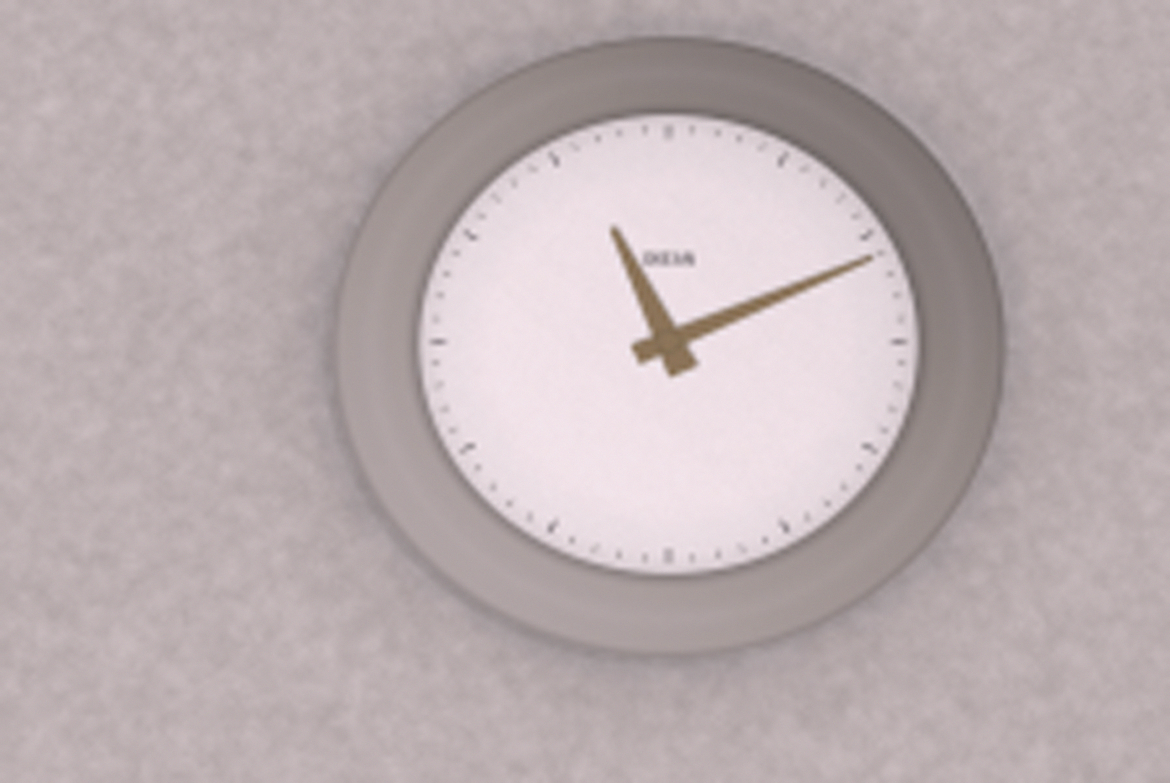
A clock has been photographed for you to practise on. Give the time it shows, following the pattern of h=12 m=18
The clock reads h=11 m=11
